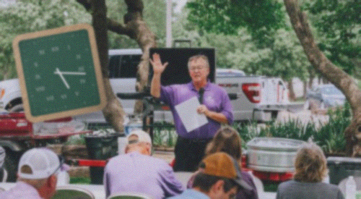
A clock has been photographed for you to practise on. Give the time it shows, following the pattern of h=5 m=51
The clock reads h=5 m=17
